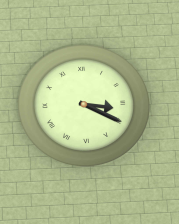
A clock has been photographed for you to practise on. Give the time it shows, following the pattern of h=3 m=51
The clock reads h=3 m=20
